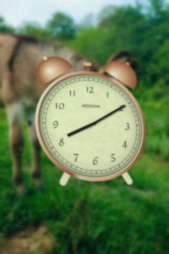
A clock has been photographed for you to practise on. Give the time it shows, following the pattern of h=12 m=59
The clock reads h=8 m=10
